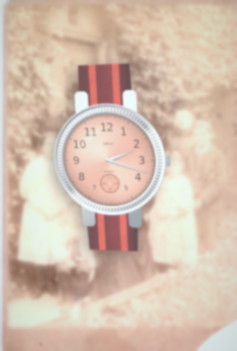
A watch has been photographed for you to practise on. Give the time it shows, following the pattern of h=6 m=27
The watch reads h=2 m=18
